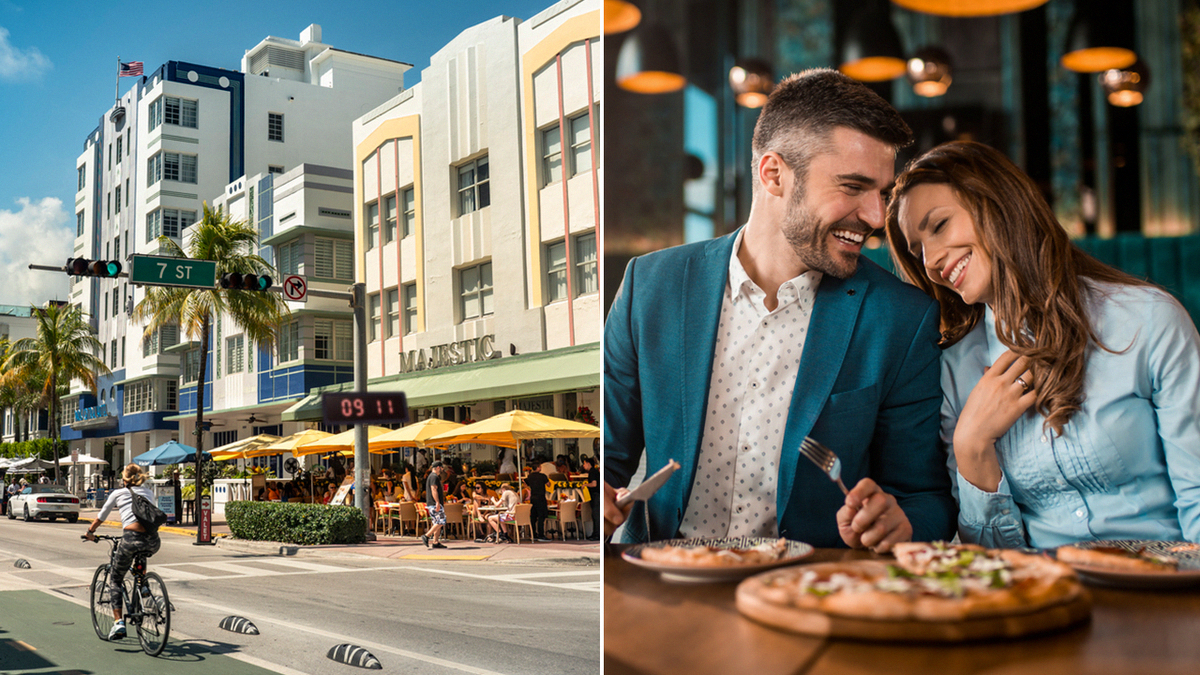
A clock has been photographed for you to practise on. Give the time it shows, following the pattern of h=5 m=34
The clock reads h=9 m=11
